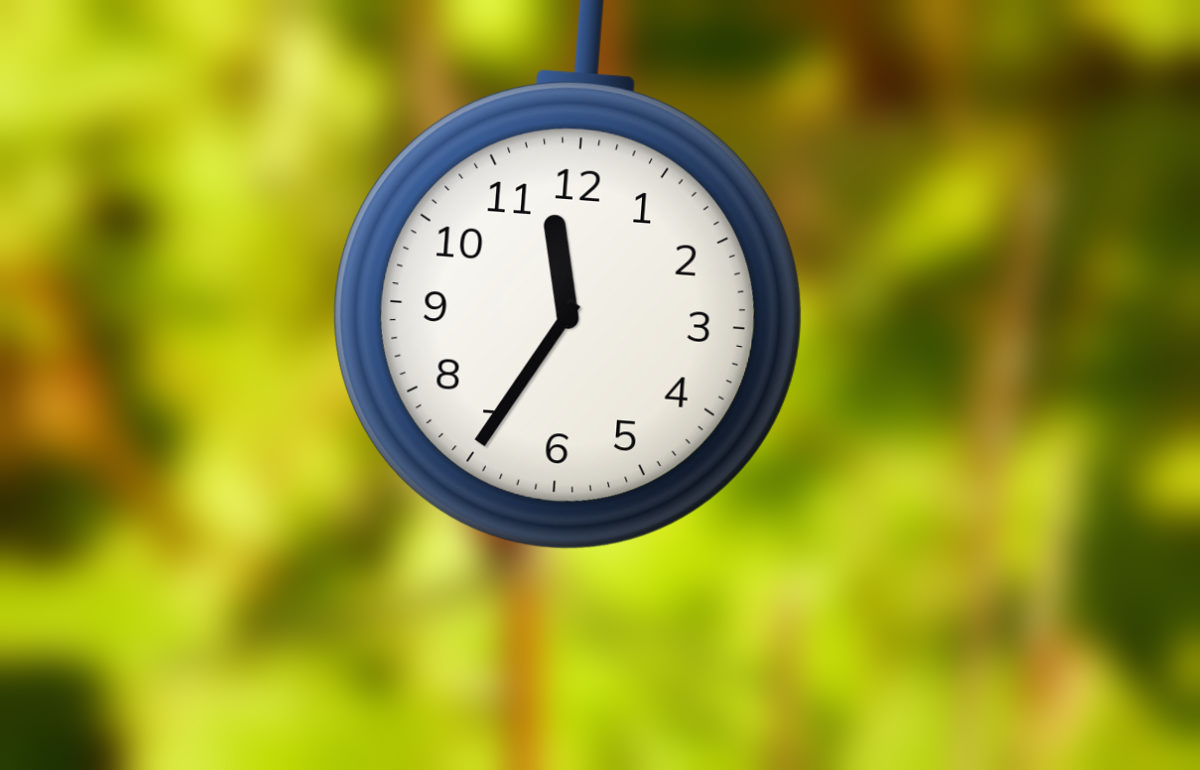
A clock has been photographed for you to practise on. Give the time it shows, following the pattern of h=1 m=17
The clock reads h=11 m=35
